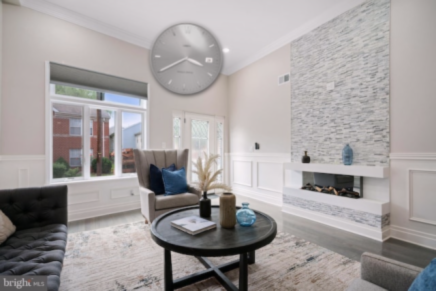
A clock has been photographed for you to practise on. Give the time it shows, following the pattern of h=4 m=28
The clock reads h=3 m=40
